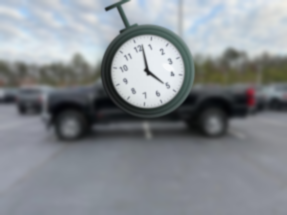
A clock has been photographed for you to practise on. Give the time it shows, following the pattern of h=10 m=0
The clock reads h=5 m=2
